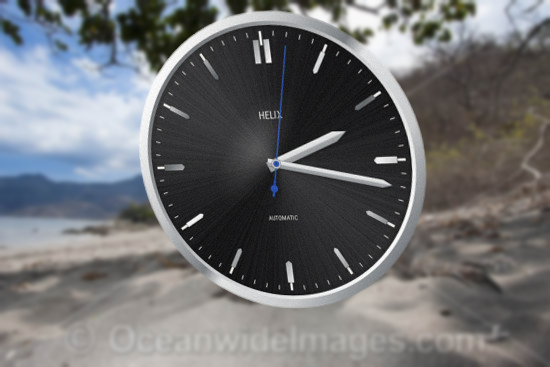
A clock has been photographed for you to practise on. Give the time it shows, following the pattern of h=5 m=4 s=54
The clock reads h=2 m=17 s=2
